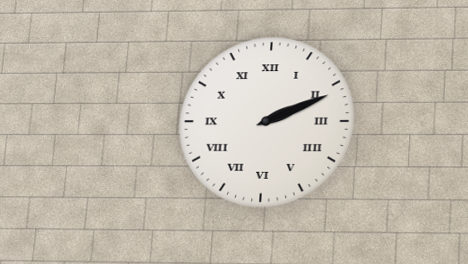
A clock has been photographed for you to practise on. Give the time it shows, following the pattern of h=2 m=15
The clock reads h=2 m=11
